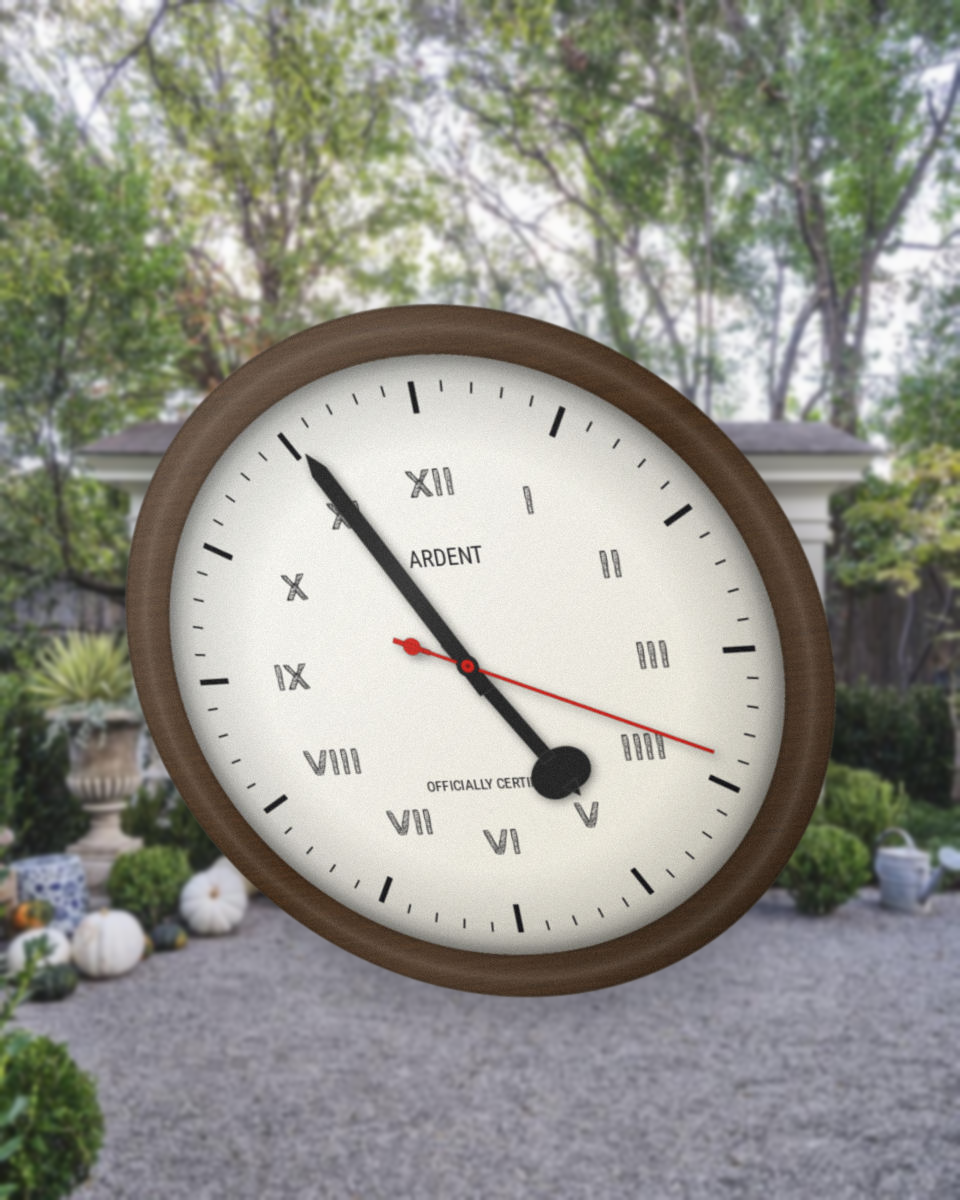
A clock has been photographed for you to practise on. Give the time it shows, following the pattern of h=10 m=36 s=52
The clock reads h=4 m=55 s=19
